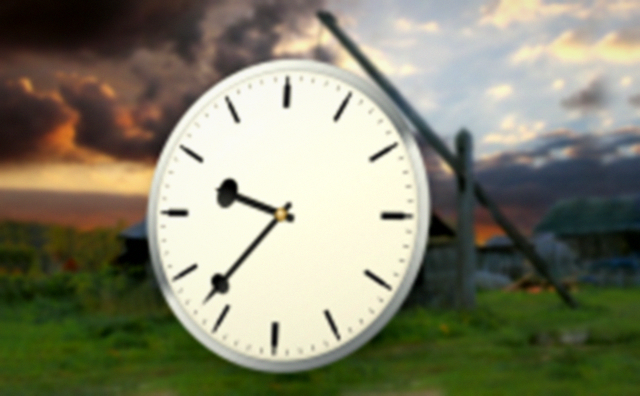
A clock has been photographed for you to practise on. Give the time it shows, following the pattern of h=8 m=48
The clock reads h=9 m=37
